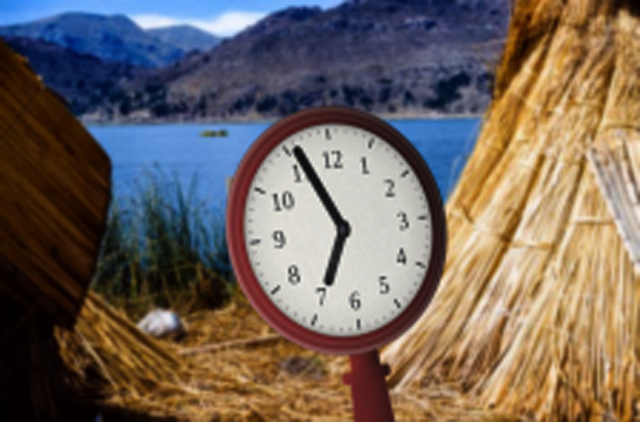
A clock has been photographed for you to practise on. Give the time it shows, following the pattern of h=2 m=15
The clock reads h=6 m=56
